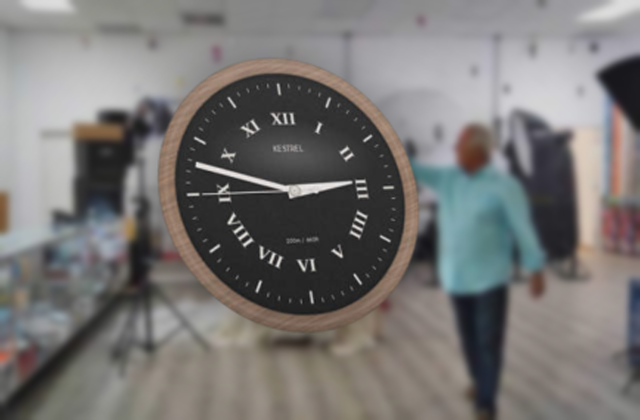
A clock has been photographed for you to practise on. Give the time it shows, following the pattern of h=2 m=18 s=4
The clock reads h=2 m=47 s=45
